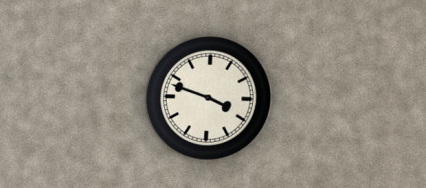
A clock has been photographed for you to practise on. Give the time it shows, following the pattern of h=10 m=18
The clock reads h=3 m=48
